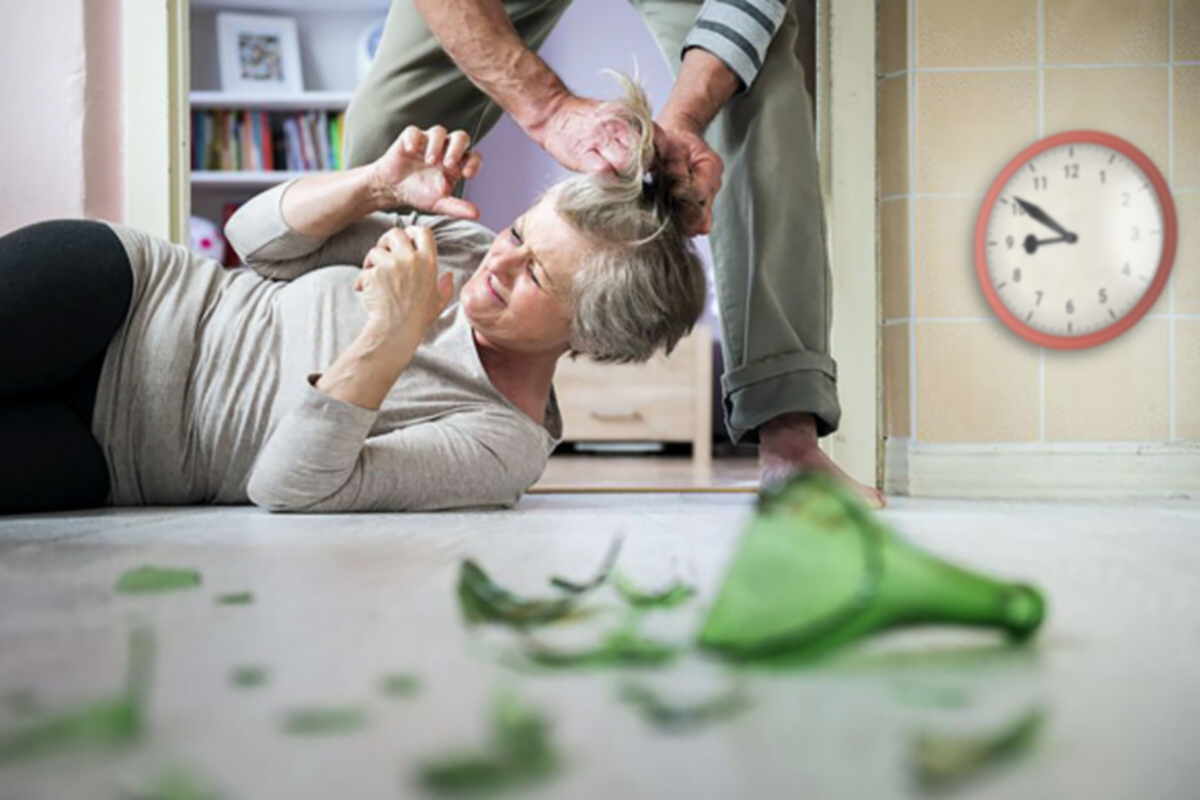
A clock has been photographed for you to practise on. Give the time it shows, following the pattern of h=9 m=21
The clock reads h=8 m=51
